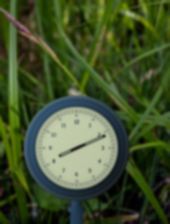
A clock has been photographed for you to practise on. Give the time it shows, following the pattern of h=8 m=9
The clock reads h=8 m=11
